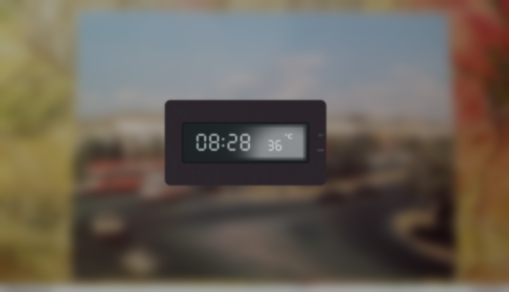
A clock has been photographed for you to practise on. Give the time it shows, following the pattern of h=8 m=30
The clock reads h=8 m=28
